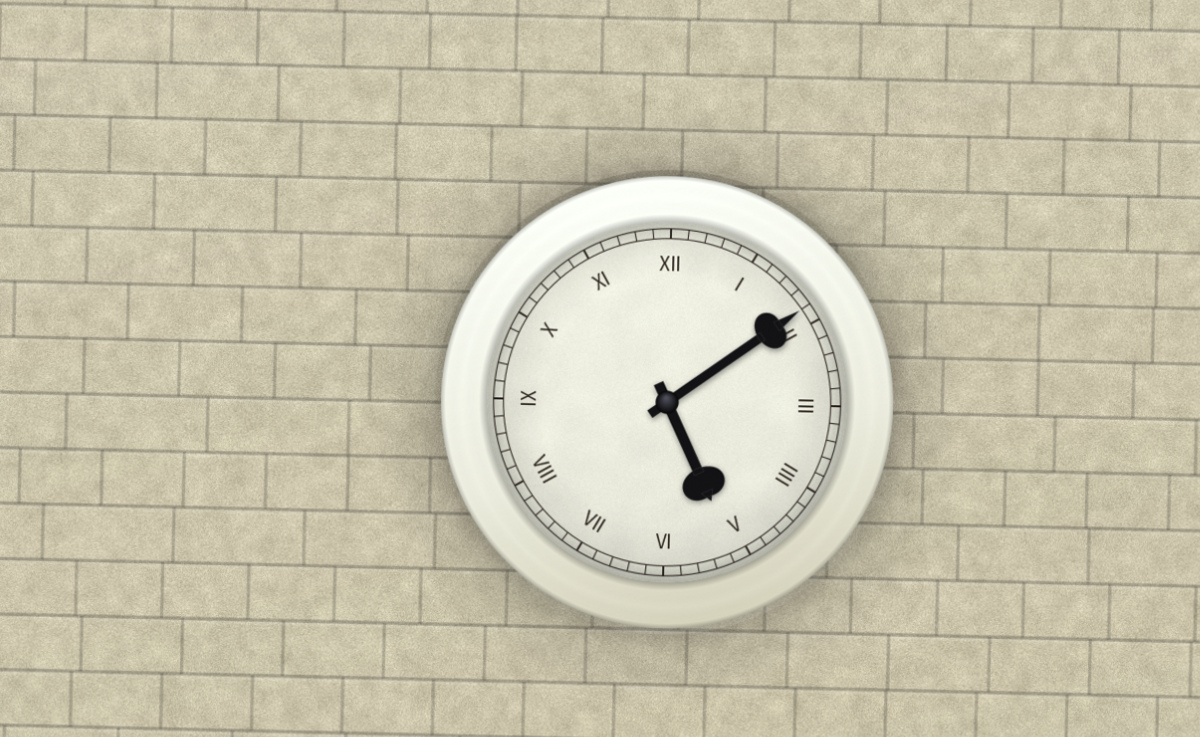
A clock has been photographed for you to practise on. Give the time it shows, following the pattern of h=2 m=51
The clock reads h=5 m=9
